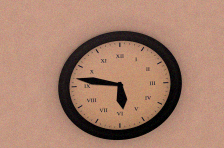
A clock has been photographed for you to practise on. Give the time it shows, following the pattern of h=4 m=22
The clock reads h=5 m=47
